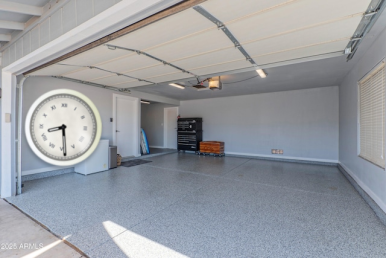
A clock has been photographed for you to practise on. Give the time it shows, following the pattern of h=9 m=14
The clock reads h=8 m=29
